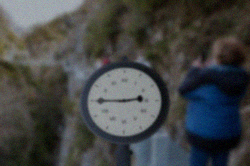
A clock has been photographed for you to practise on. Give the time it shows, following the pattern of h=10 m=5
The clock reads h=2 m=45
